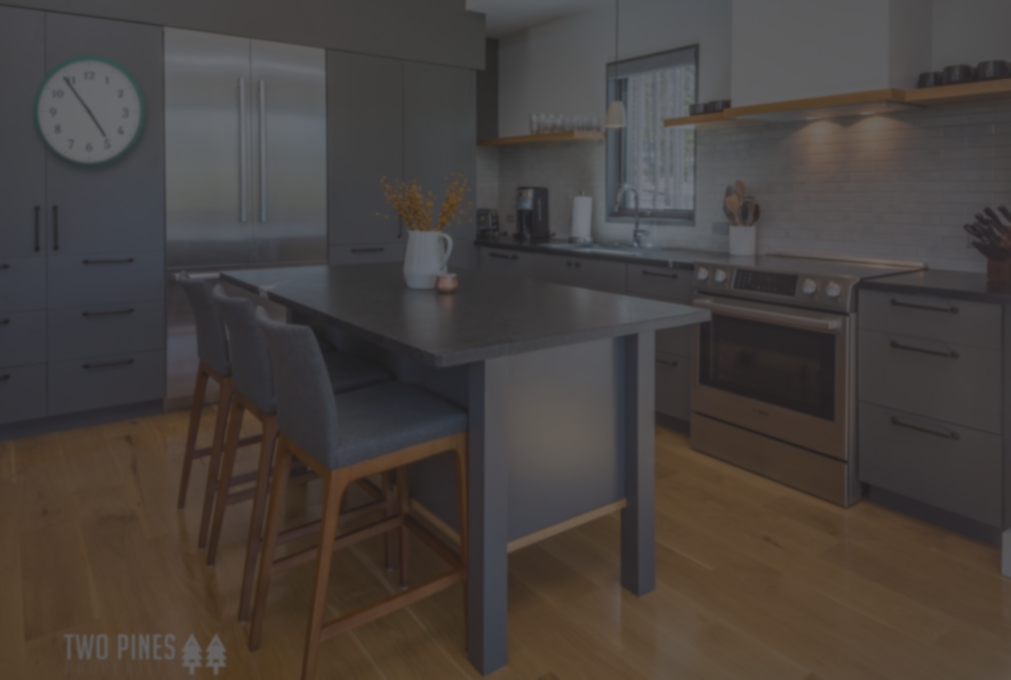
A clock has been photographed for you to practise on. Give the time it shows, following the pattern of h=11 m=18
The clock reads h=4 m=54
